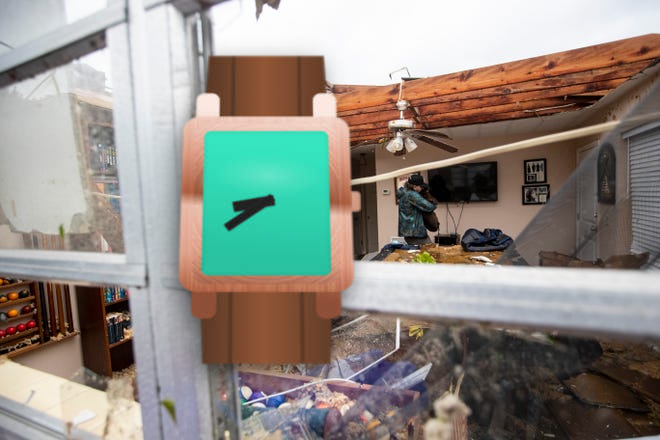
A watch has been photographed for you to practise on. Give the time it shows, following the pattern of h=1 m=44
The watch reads h=8 m=39
